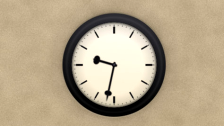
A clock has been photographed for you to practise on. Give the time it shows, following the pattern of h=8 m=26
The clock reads h=9 m=32
